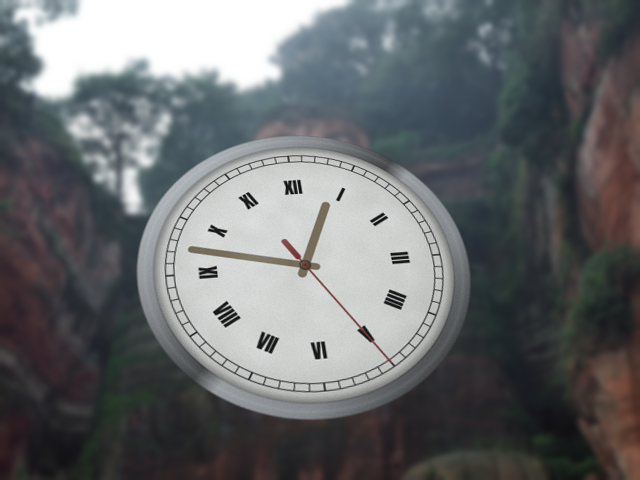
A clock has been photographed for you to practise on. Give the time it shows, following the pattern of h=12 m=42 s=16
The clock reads h=12 m=47 s=25
